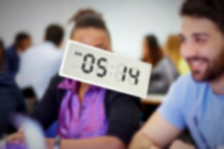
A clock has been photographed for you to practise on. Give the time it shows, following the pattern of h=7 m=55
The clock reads h=5 m=14
